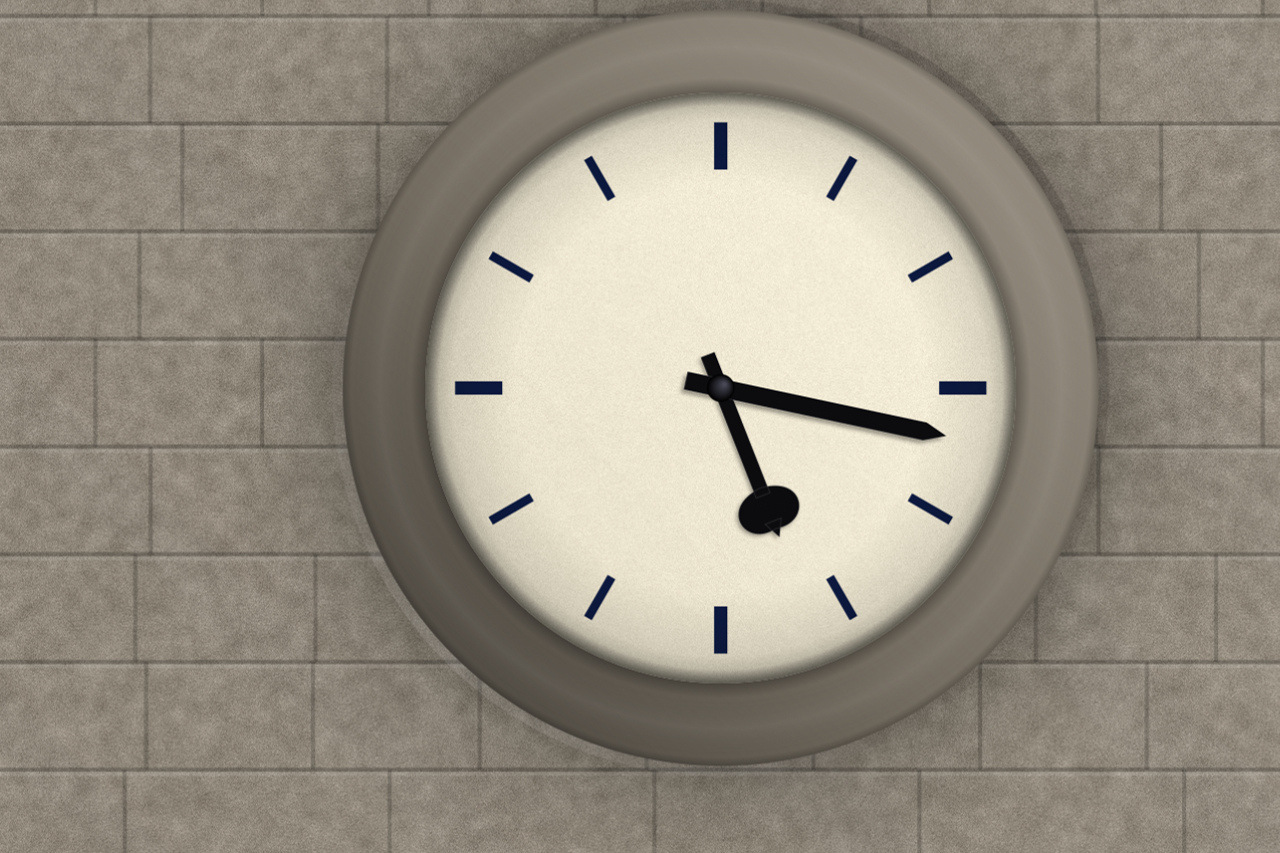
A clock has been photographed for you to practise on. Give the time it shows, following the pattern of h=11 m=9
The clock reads h=5 m=17
